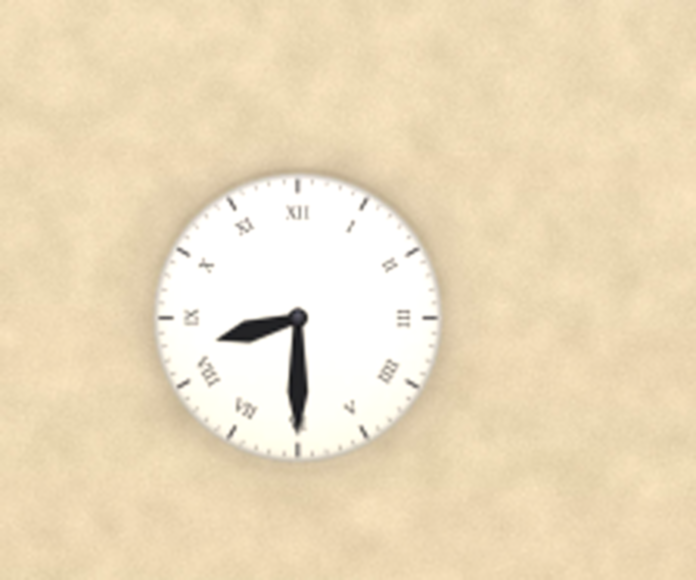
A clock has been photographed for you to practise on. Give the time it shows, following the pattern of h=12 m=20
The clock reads h=8 m=30
